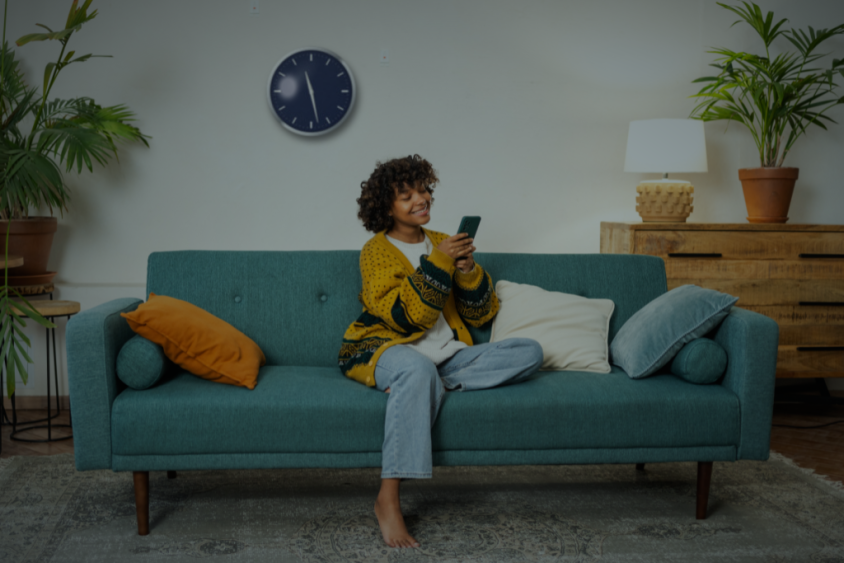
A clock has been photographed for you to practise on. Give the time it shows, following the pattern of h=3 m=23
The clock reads h=11 m=28
